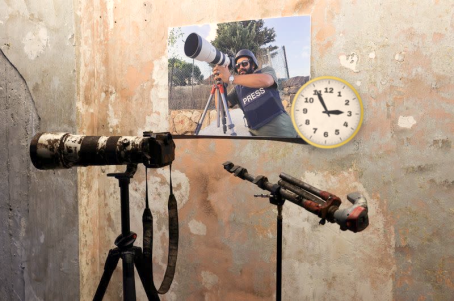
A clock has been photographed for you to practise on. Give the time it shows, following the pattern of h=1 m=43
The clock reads h=2 m=55
